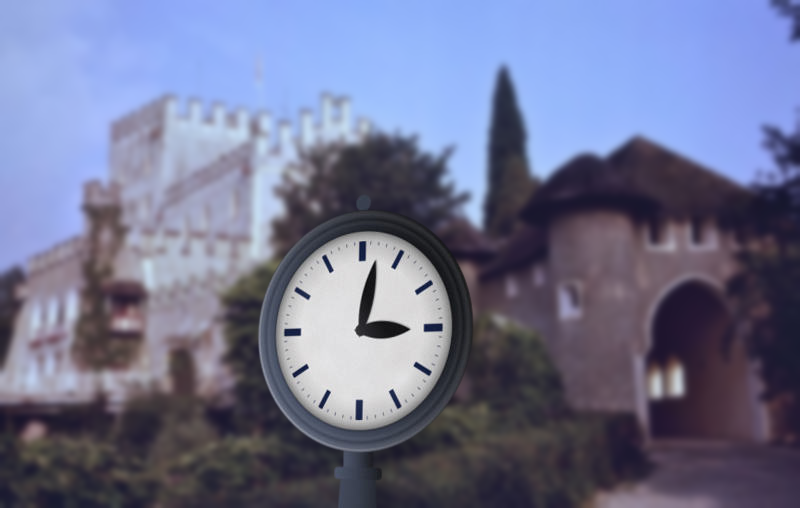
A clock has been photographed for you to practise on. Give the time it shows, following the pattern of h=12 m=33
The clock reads h=3 m=2
